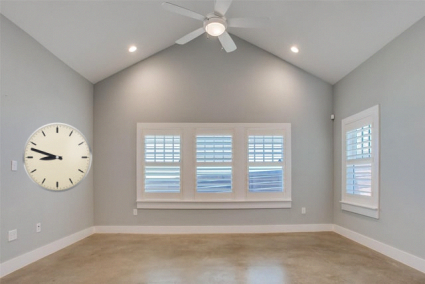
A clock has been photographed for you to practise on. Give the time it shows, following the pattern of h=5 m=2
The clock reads h=8 m=48
